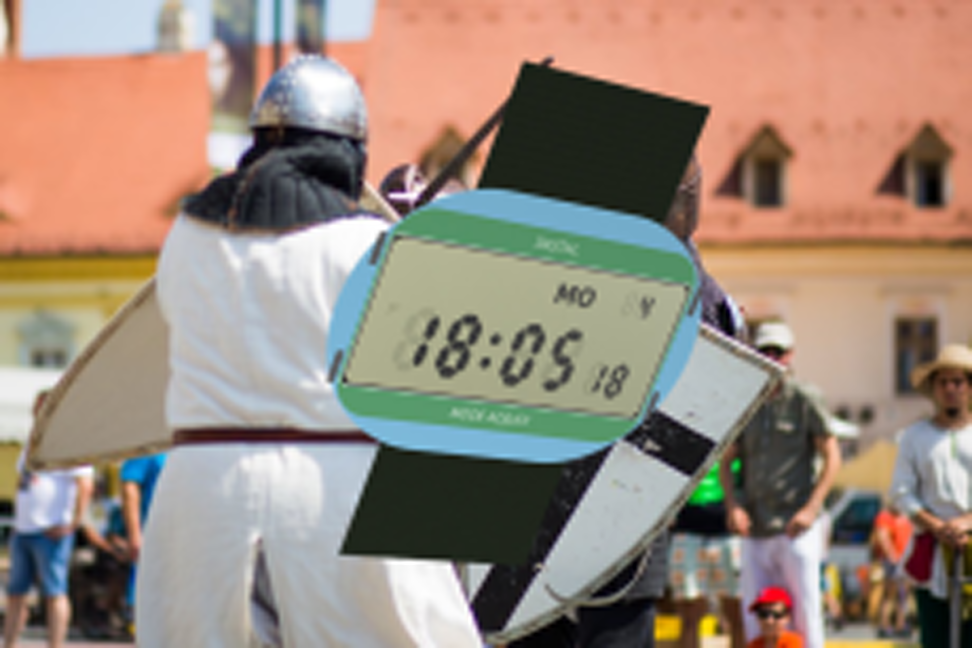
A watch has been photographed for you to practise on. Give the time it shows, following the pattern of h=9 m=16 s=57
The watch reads h=18 m=5 s=18
